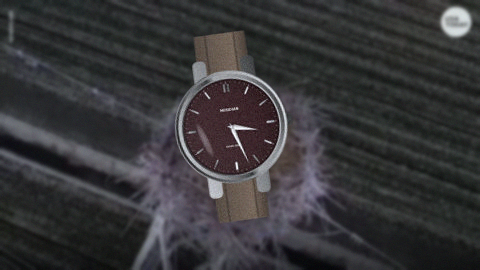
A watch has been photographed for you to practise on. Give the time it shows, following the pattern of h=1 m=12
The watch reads h=3 m=27
